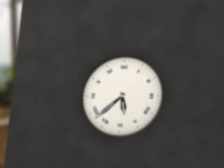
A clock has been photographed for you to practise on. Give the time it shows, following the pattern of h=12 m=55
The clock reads h=5 m=38
